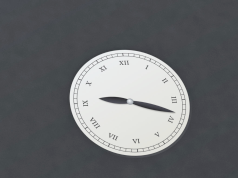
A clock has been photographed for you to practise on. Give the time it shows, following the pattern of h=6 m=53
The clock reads h=9 m=18
